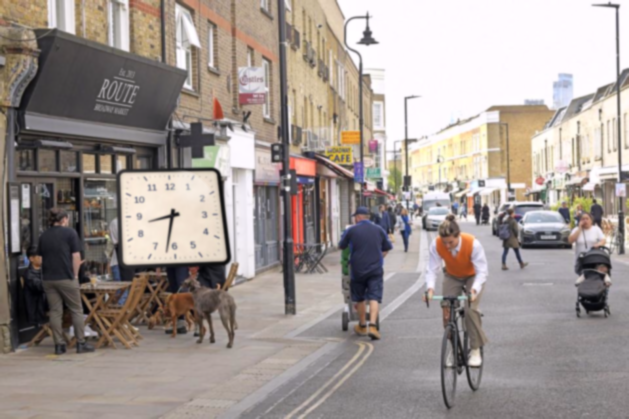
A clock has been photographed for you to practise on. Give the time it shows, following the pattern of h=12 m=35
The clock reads h=8 m=32
